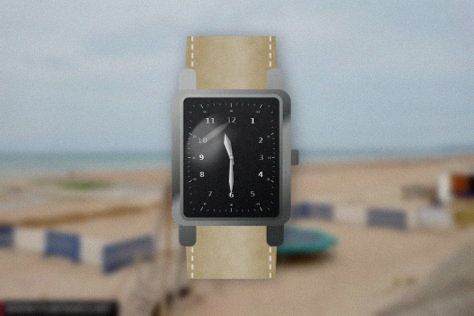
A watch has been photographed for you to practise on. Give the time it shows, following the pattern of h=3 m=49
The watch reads h=11 m=30
